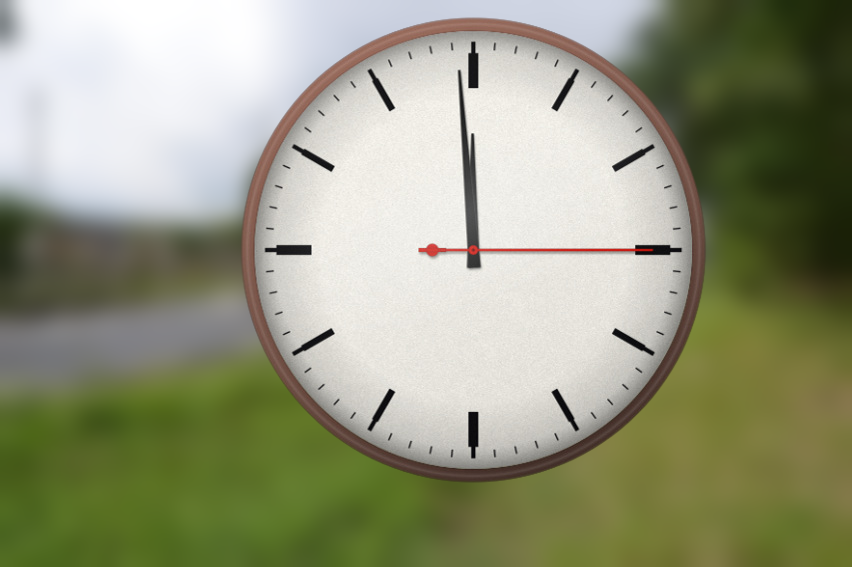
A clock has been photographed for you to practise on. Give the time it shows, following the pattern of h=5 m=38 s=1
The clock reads h=11 m=59 s=15
